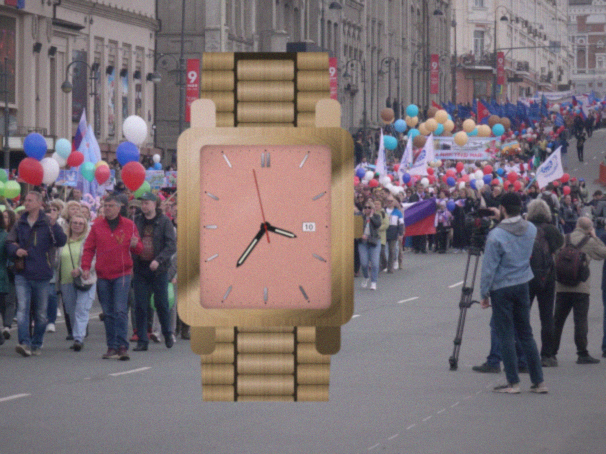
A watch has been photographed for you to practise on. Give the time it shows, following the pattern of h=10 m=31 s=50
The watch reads h=3 m=35 s=58
